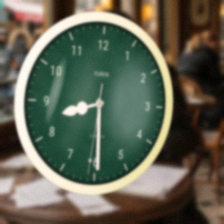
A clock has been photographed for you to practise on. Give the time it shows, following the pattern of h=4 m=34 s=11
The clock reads h=8 m=29 s=31
